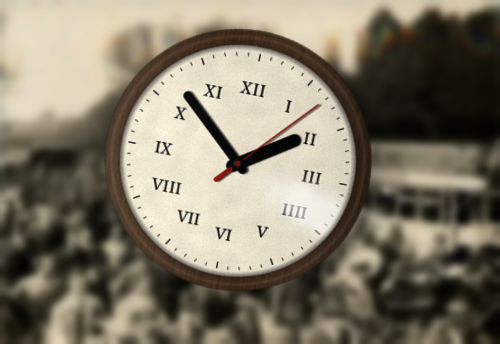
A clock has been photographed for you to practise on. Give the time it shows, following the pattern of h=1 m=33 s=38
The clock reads h=1 m=52 s=7
